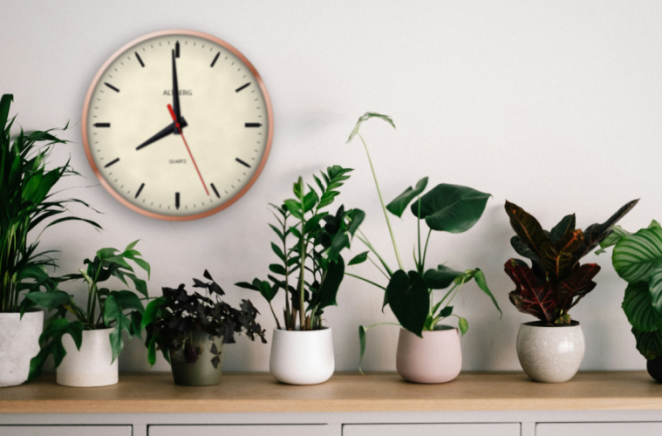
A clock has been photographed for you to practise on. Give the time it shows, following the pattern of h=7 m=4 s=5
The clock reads h=7 m=59 s=26
